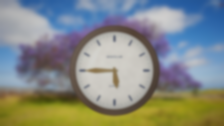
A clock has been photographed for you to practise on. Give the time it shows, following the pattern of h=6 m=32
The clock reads h=5 m=45
